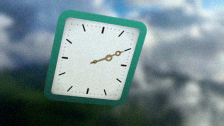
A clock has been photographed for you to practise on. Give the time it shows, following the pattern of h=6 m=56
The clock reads h=2 m=10
